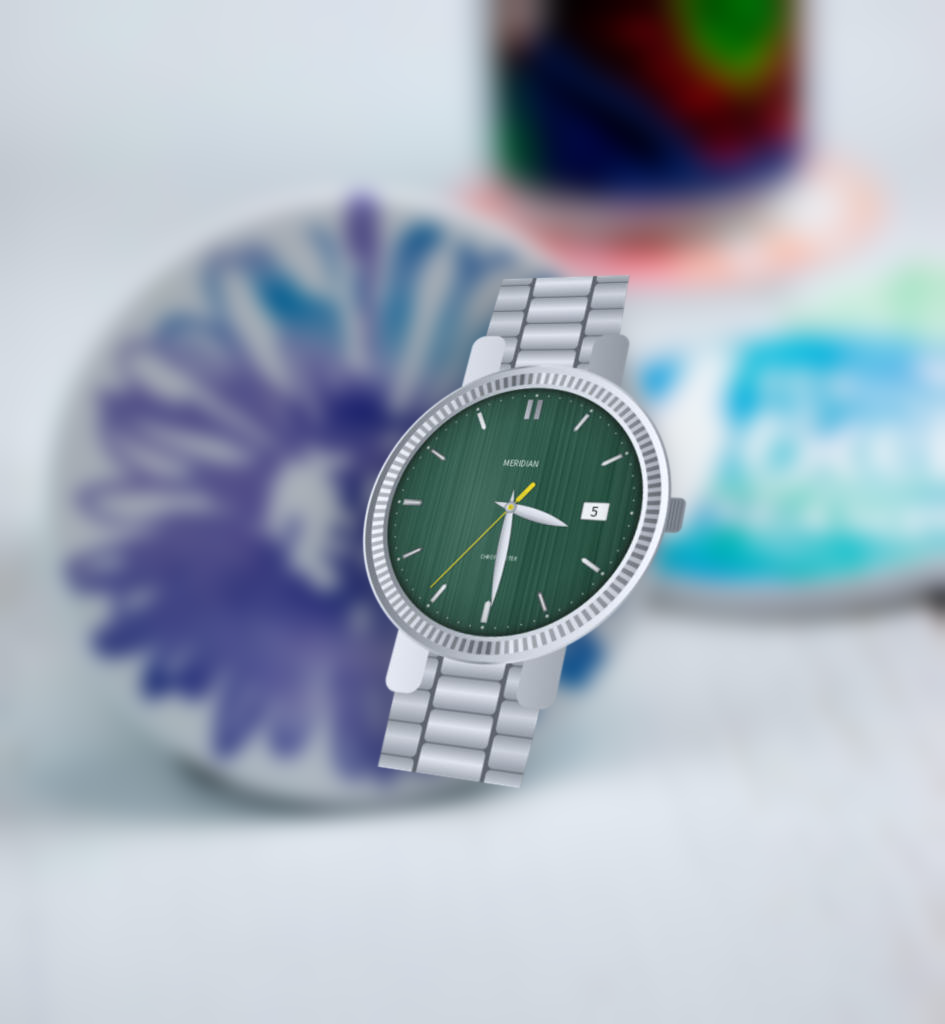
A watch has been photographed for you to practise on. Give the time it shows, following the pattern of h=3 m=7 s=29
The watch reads h=3 m=29 s=36
